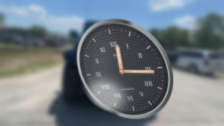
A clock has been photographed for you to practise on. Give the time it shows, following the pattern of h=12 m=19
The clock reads h=12 m=16
